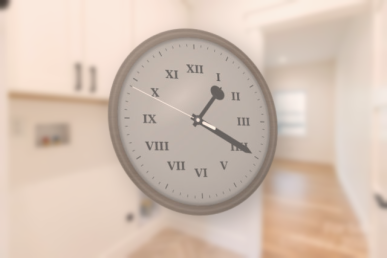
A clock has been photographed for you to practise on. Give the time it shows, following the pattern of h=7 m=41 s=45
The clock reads h=1 m=19 s=49
